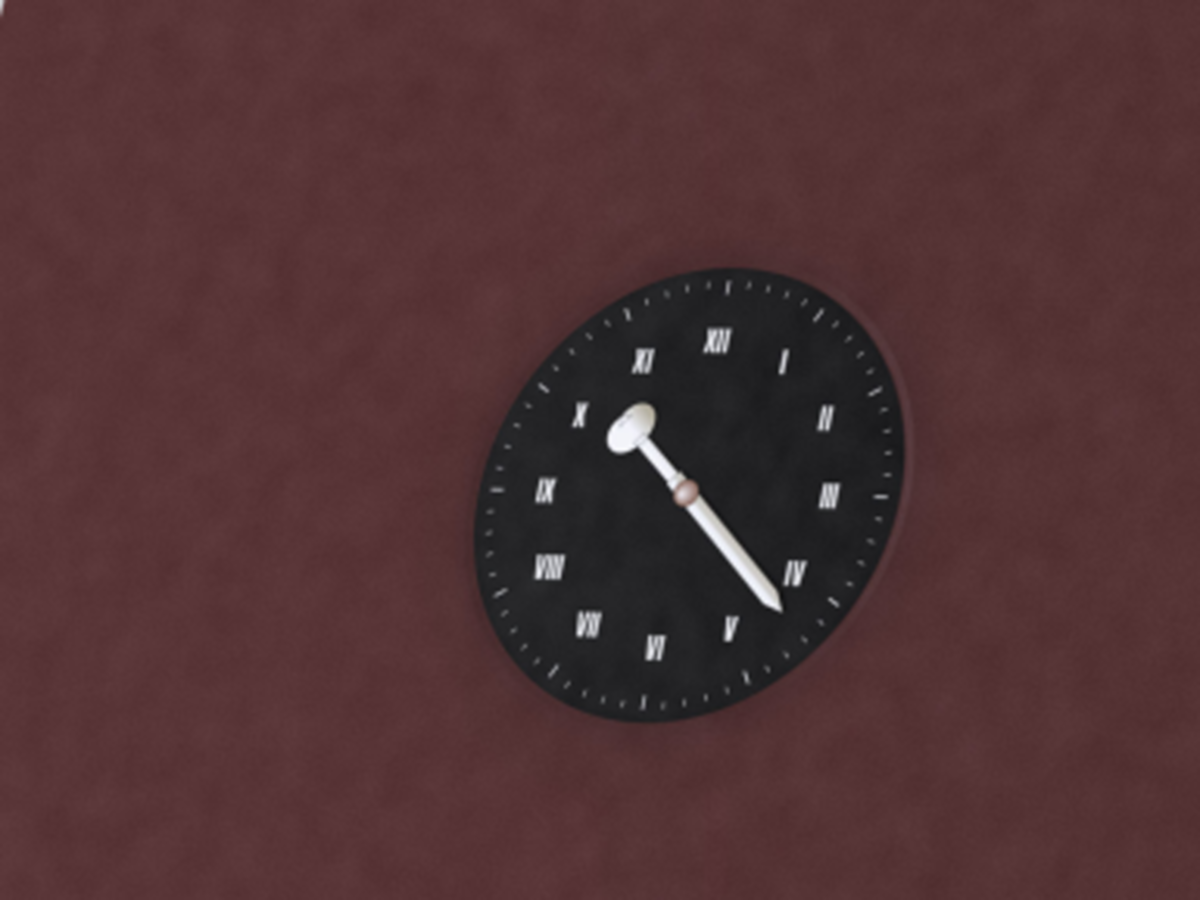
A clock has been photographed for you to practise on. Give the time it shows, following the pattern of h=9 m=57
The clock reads h=10 m=22
